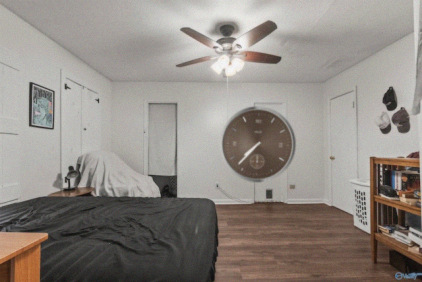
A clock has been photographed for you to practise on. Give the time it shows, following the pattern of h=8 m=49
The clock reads h=7 m=37
